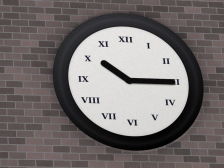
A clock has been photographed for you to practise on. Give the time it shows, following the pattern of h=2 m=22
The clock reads h=10 m=15
